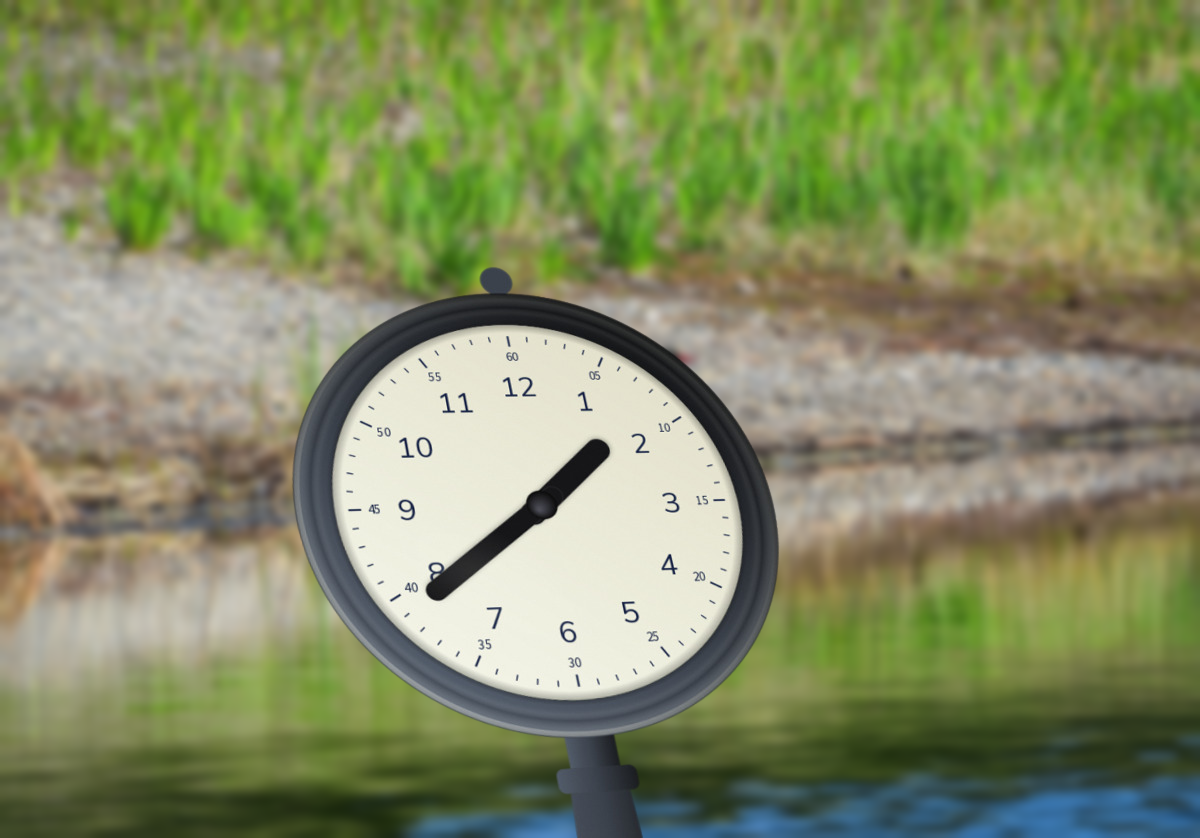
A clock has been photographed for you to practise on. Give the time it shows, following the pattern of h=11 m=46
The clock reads h=1 m=39
